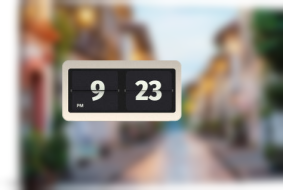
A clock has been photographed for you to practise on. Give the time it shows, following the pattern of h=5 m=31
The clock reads h=9 m=23
